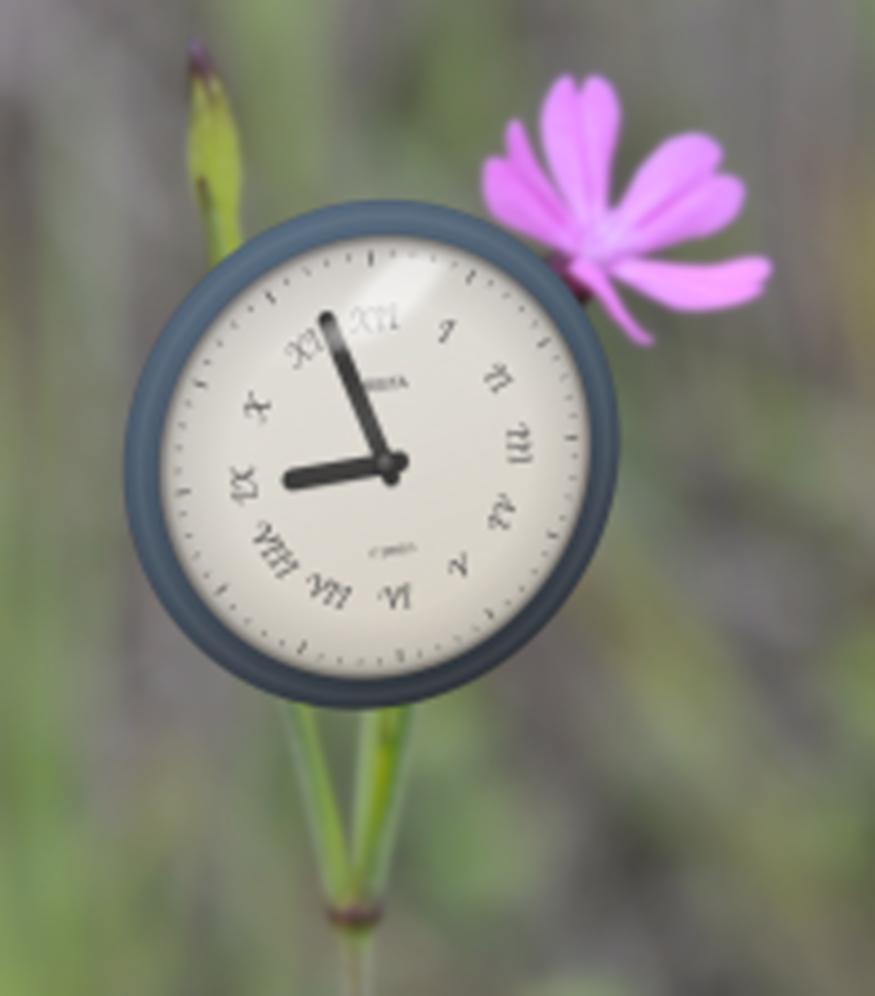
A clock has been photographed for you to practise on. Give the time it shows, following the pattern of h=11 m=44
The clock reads h=8 m=57
